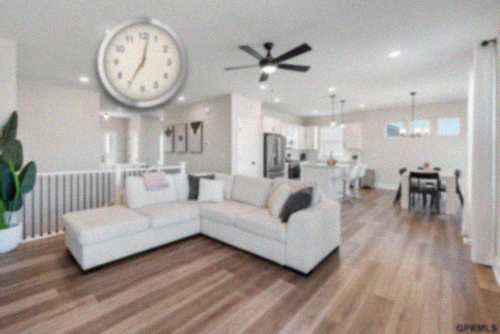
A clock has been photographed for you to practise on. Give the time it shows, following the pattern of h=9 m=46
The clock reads h=7 m=2
